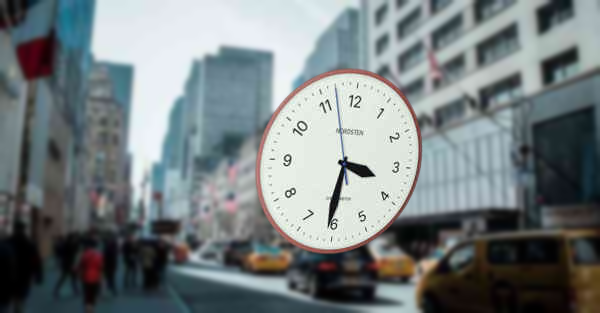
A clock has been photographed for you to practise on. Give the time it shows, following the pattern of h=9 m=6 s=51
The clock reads h=3 m=30 s=57
